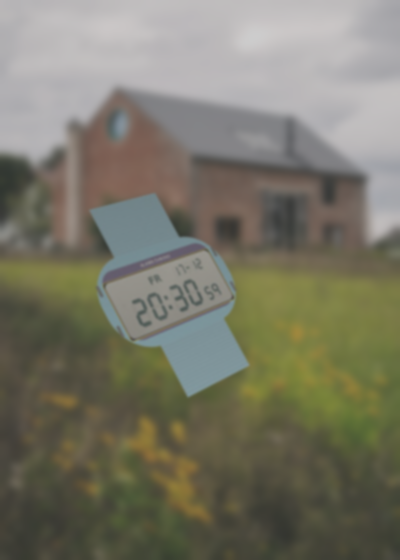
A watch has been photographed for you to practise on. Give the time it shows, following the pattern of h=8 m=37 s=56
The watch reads h=20 m=30 s=59
